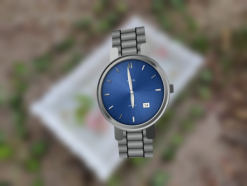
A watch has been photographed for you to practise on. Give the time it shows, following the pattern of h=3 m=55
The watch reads h=5 m=59
